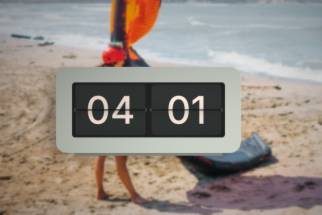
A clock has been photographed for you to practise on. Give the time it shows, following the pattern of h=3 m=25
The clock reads h=4 m=1
